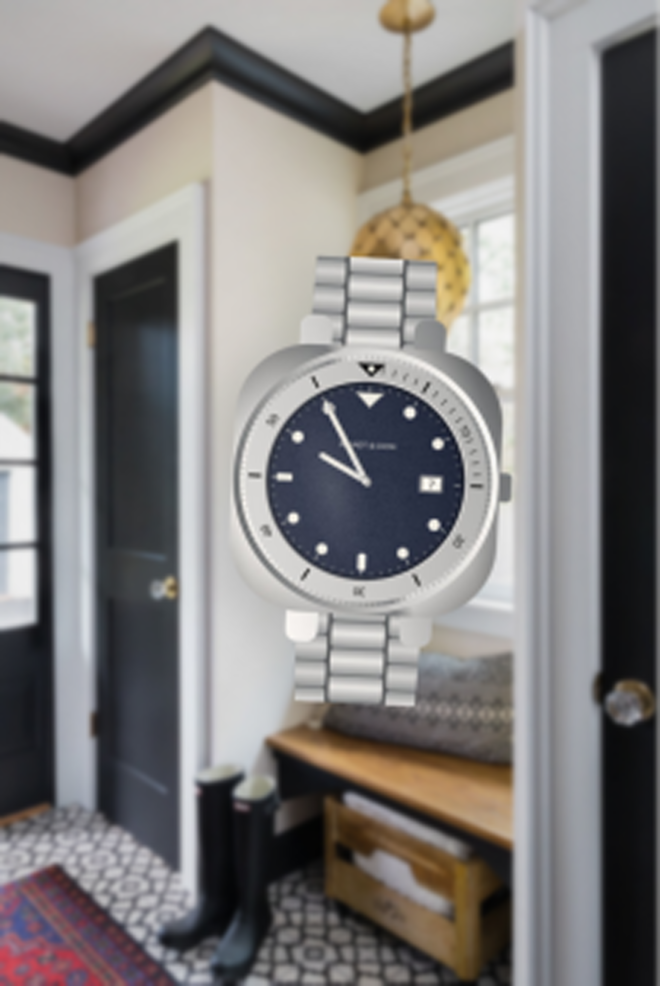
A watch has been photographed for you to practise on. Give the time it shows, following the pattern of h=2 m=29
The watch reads h=9 m=55
